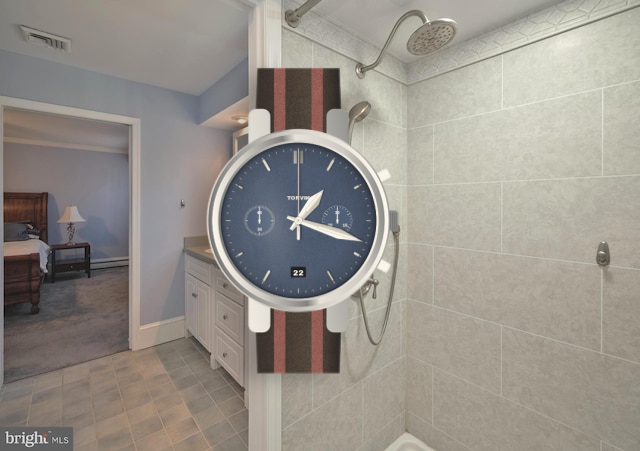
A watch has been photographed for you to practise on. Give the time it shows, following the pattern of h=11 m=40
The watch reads h=1 m=18
